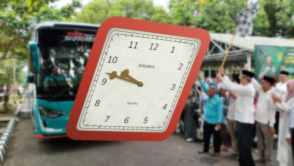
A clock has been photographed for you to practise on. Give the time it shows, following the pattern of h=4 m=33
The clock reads h=9 m=47
